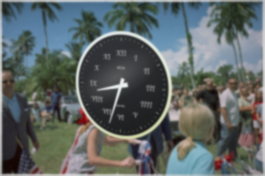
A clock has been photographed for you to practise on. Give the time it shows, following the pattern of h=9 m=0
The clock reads h=8 m=33
